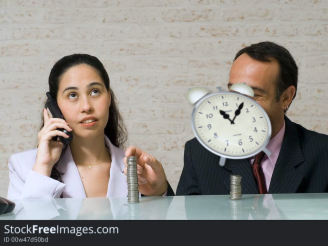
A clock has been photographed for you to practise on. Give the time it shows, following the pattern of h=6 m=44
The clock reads h=11 m=7
